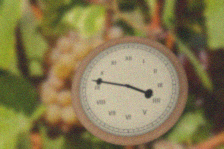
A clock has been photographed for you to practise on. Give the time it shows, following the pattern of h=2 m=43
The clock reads h=3 m=47
